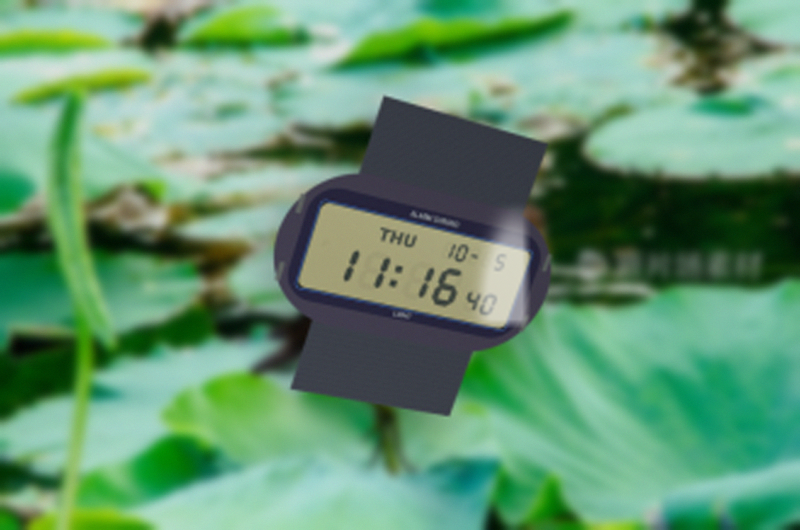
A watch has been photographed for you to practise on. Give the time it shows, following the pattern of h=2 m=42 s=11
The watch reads h=11 m=16 s=40
